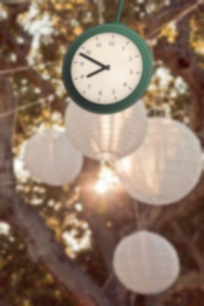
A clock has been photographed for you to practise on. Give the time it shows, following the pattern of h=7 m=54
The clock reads h=7 m=48
